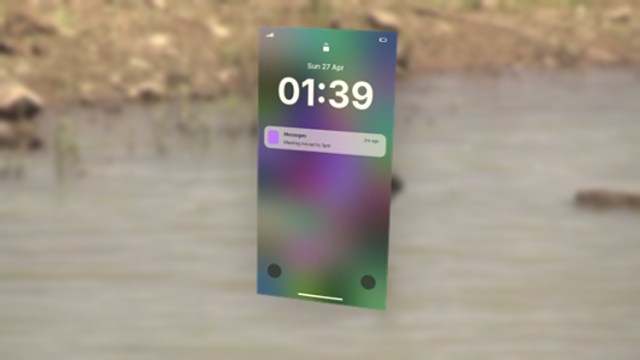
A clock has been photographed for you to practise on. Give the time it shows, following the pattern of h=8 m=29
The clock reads h=1 m=39
